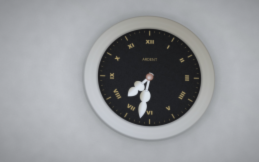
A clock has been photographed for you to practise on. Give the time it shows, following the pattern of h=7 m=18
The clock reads h=7 m=32
